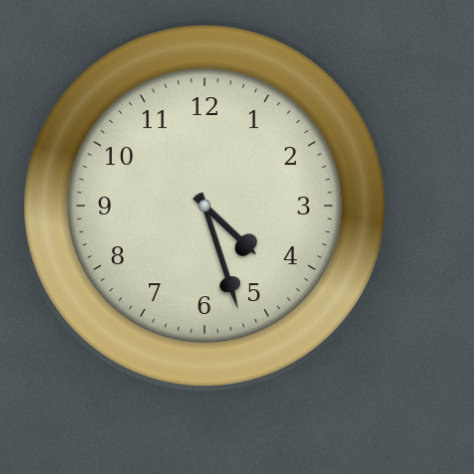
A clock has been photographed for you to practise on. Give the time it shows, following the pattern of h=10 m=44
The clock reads h=4 m=27
